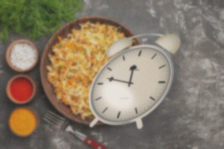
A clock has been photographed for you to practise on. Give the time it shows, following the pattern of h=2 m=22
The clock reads h=11 m=47
